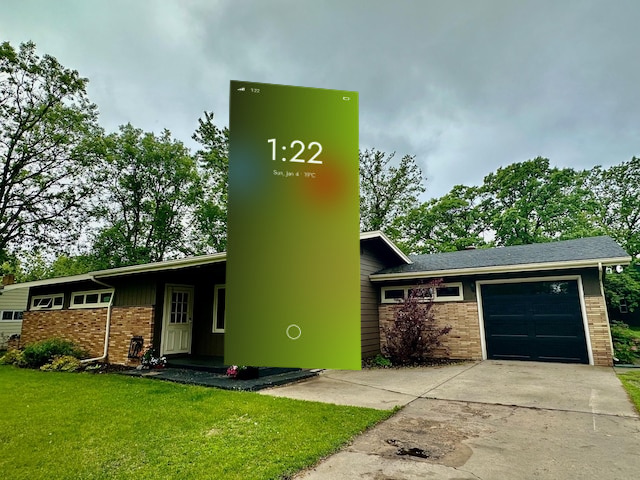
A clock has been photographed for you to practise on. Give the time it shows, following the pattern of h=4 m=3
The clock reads h=1 m=22
